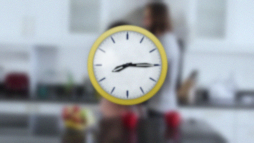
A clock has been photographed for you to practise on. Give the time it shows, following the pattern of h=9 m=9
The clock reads h=8 m=15
